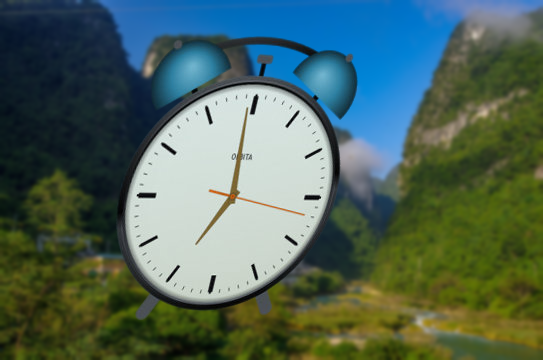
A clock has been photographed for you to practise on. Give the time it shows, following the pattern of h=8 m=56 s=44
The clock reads h=6 m=59 s=17
